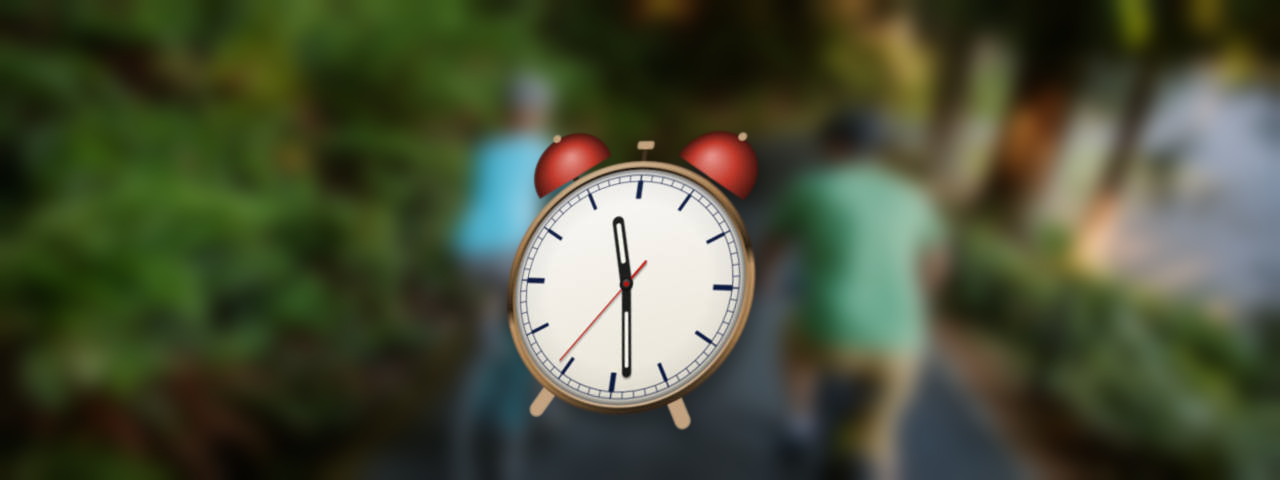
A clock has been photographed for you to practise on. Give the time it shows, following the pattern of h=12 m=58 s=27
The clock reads h=11 m=28 s=36
